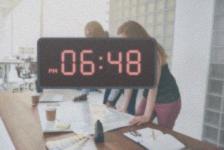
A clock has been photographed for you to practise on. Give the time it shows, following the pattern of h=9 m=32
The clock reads h=6 m=48
